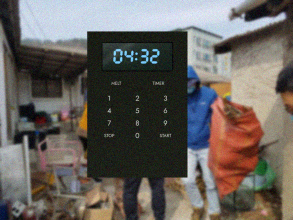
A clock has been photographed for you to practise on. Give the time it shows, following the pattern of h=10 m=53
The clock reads h=4 m=32
